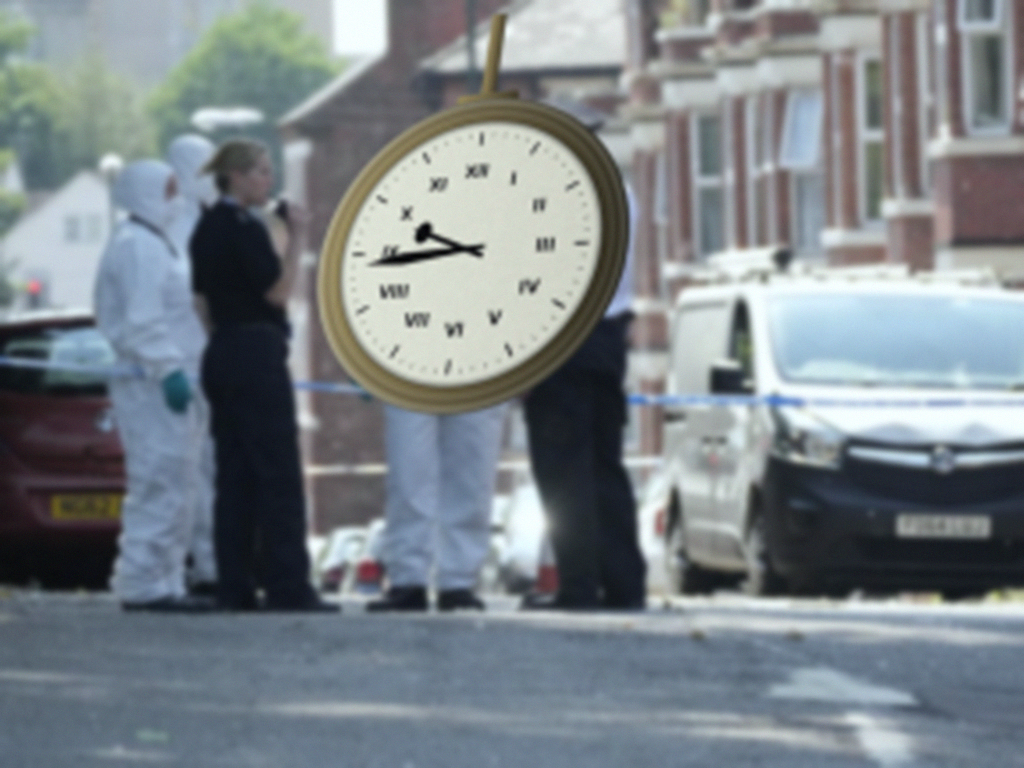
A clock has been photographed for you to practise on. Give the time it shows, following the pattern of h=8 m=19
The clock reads h=9 m=44
